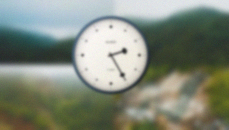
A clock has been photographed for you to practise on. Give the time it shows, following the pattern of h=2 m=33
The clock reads h=2 m=25
